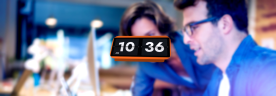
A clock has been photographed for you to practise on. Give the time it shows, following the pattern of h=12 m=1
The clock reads h=10 m=36
